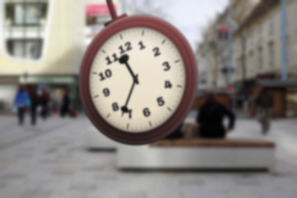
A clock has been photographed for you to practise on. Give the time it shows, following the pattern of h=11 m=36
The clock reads h=11 m=37
